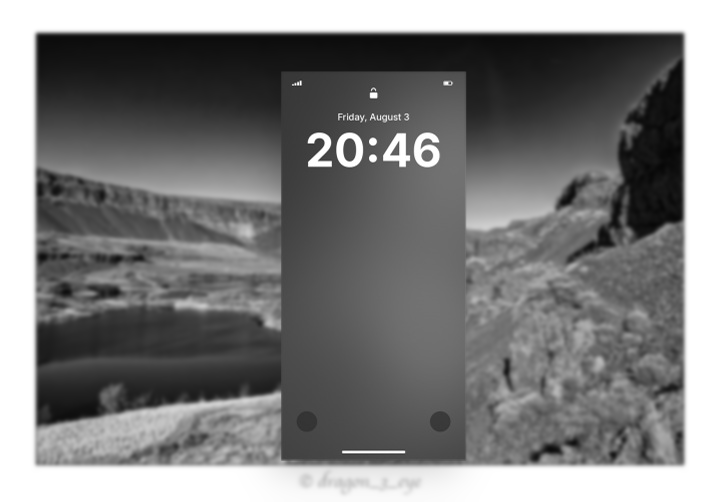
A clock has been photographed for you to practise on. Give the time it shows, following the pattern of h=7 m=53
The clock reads h=20 m=46
